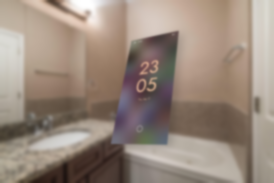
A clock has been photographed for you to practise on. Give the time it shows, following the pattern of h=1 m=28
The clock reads h=23 m=5
